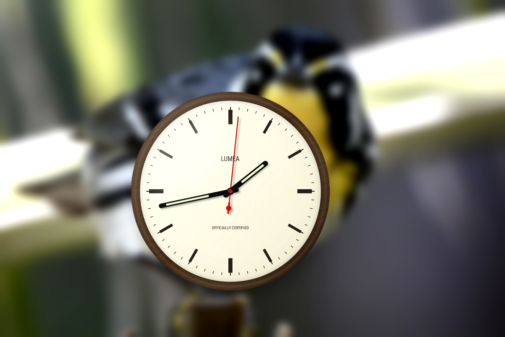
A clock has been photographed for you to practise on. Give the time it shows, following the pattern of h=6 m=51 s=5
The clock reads h=1 m=43 s=1
